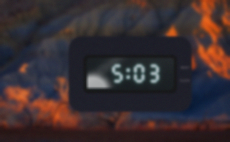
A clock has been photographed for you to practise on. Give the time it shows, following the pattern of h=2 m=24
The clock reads h=5 m=3
